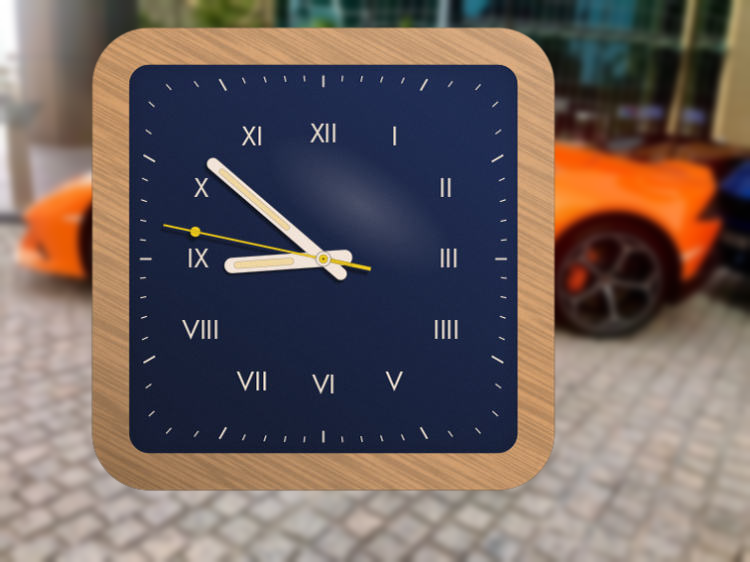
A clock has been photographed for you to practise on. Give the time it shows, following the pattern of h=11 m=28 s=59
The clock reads h=8 m=51 s=47
